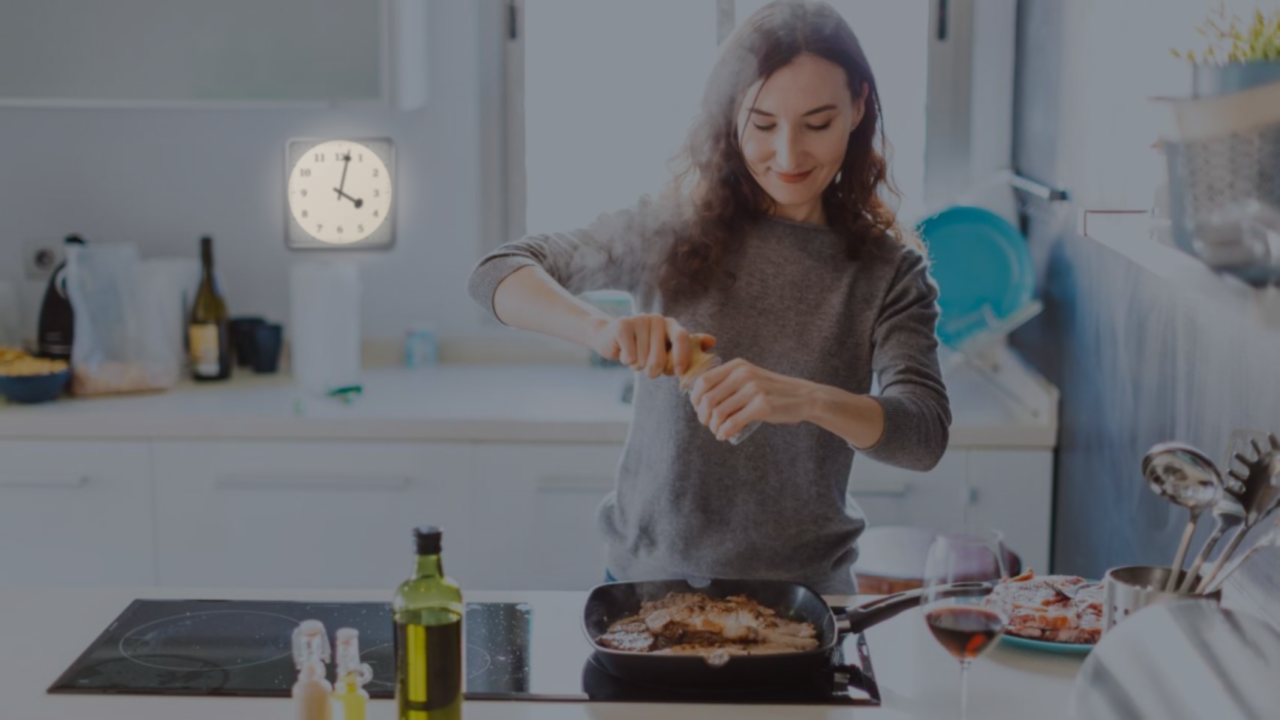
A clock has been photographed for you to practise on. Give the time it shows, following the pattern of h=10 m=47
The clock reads h=4 m=2
